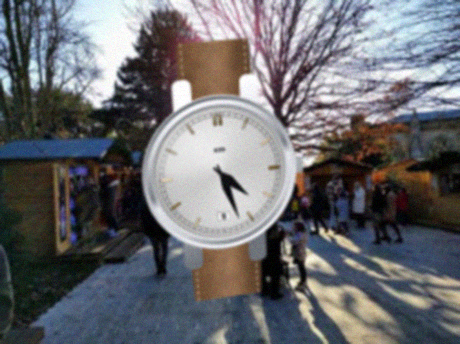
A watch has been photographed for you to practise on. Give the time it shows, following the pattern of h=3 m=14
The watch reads h=4 m=27
